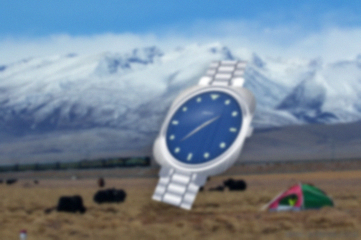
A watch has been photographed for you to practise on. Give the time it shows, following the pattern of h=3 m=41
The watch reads h=1 m=37
